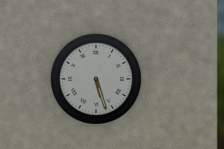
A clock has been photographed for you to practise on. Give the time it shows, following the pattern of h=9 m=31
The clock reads h=5 m=27
